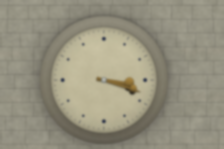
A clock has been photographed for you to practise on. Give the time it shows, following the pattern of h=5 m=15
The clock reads h=3 m=18
